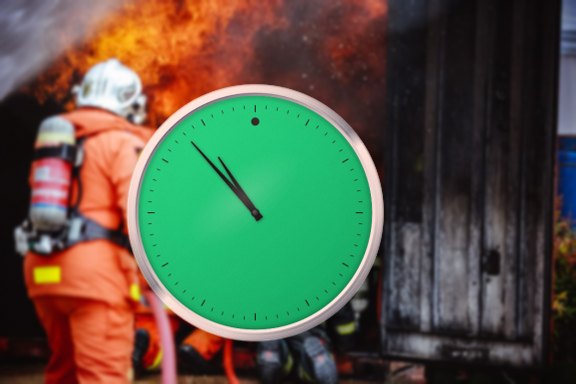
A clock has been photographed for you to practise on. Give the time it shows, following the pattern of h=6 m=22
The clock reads h=10 m=53
